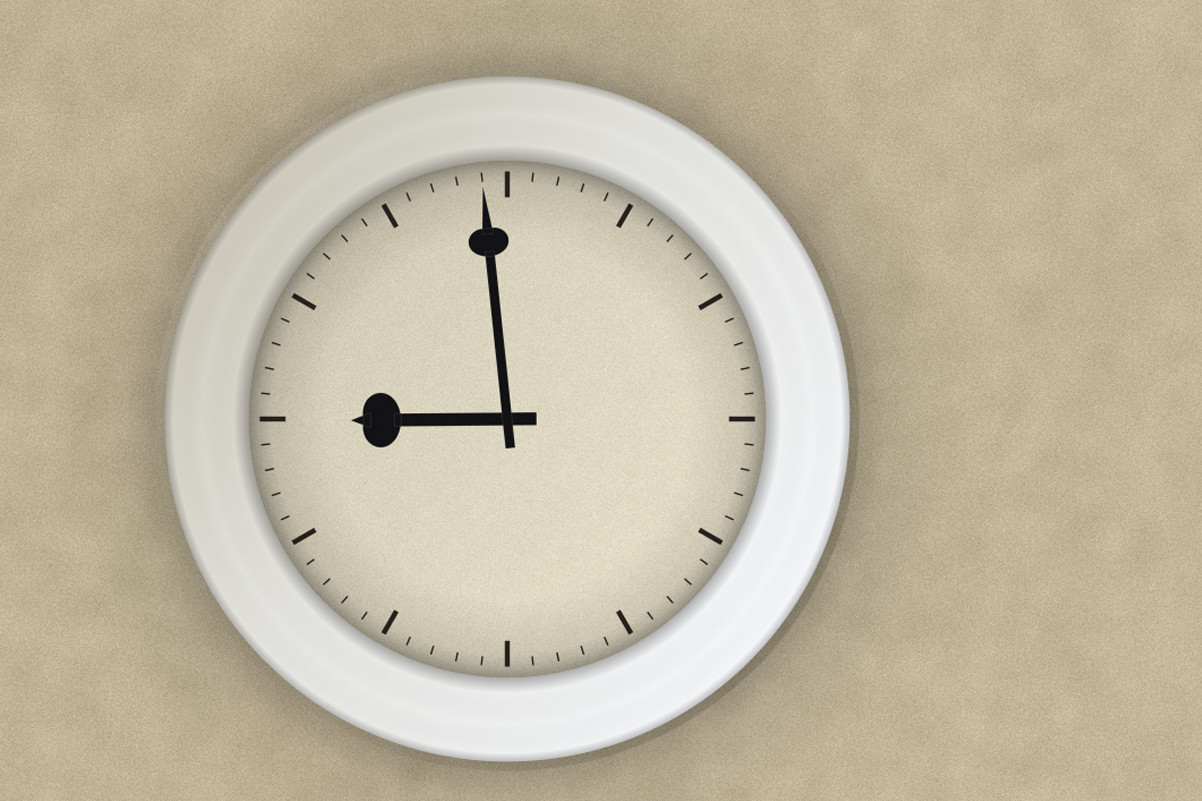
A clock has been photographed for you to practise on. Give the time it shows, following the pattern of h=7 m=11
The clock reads h=8 m=59
